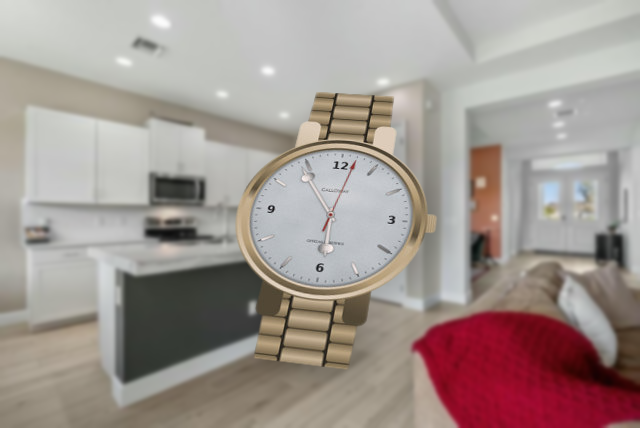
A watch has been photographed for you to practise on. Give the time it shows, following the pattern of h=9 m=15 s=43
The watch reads h=5 m=54 s=2
